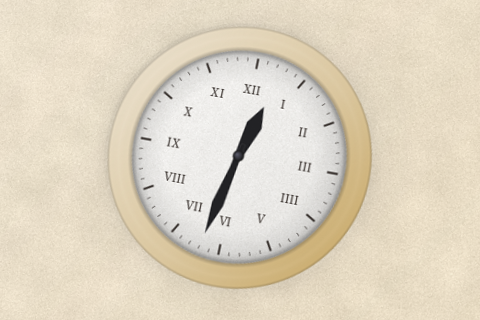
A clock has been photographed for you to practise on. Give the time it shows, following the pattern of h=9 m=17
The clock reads h=12 m=32
